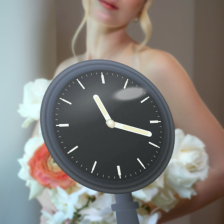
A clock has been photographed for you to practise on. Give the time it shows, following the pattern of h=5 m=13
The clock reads h=11 m=18
